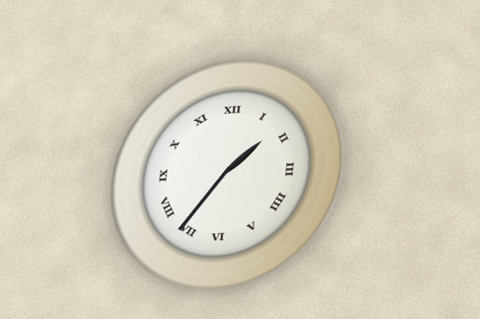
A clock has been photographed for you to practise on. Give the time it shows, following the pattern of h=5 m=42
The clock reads h=1 m=36
